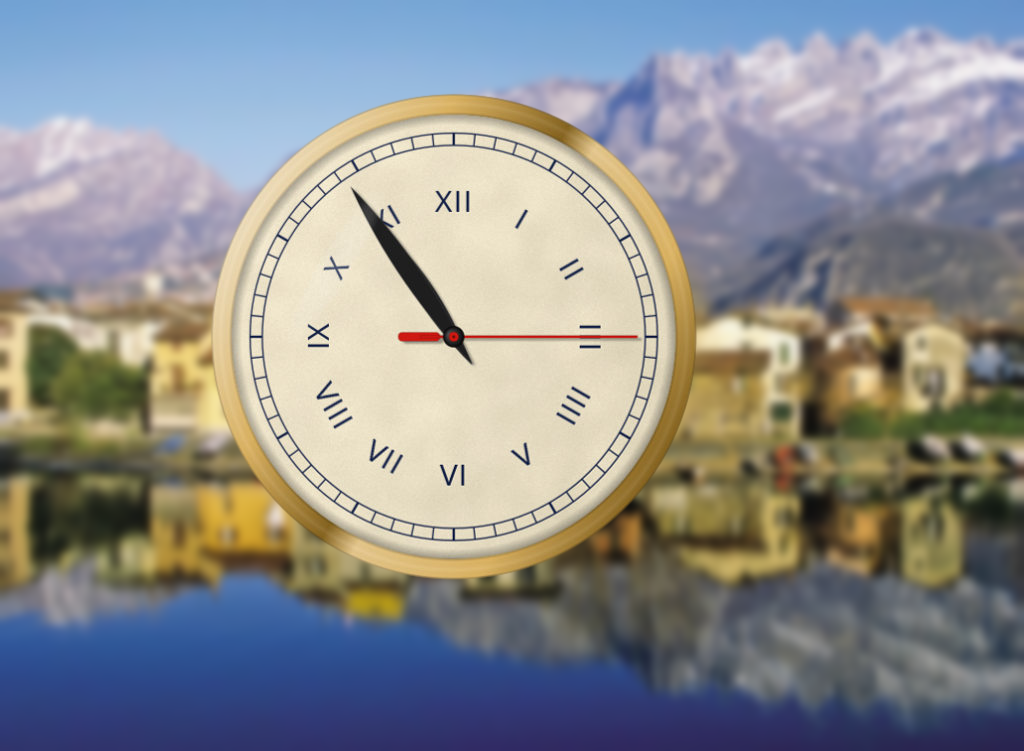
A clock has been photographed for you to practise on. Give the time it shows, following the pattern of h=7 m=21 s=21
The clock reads h=10 m=54 s=15
